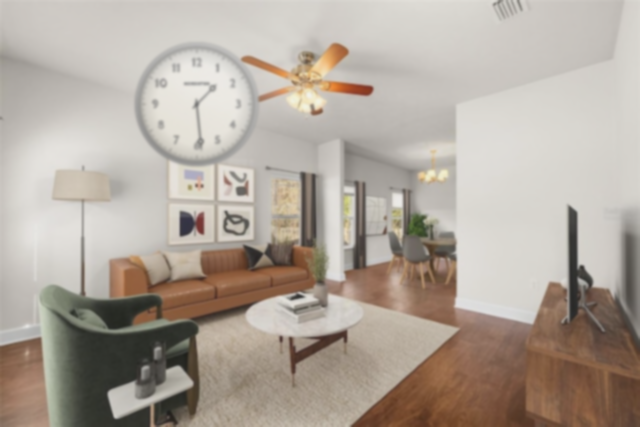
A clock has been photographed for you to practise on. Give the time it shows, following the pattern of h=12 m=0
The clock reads h=1 m=29
